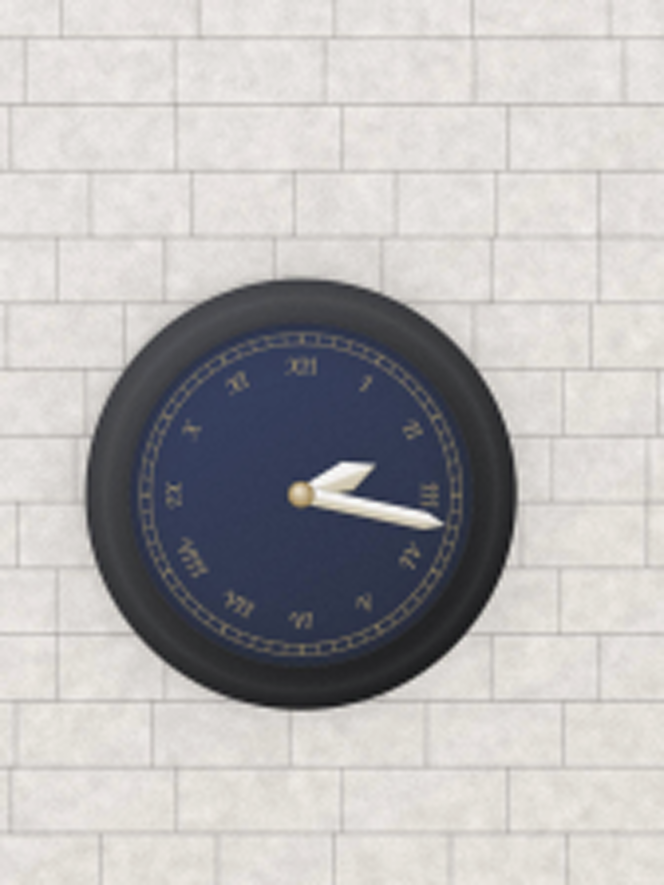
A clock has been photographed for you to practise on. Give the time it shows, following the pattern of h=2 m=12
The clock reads h=2 m=17
